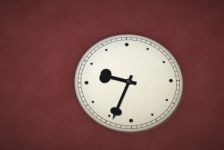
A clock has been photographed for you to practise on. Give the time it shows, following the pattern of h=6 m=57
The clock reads h=9 m=34
